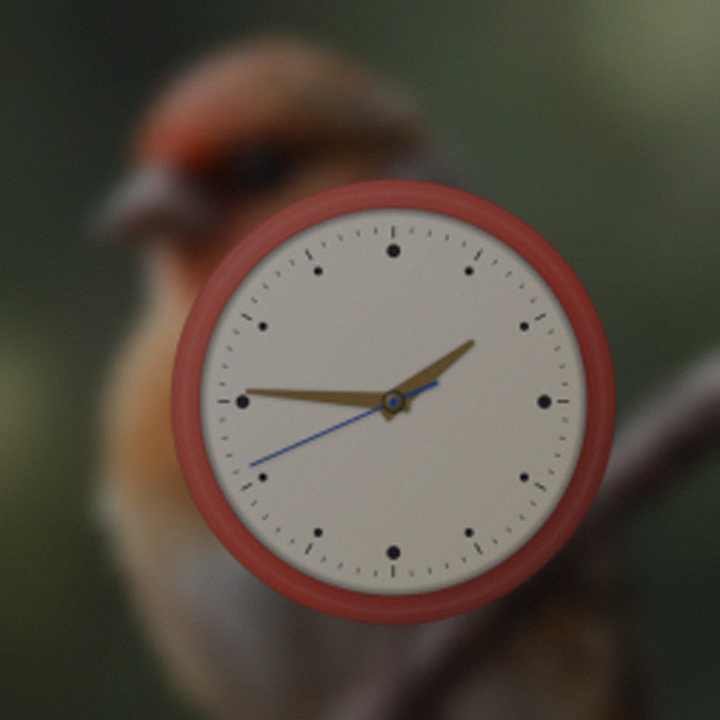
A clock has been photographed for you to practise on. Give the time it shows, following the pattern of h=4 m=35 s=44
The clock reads h=1 m=45 s=41
